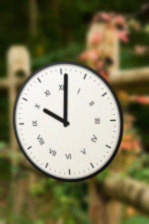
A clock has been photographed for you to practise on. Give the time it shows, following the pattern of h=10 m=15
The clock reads h=10 m=1
